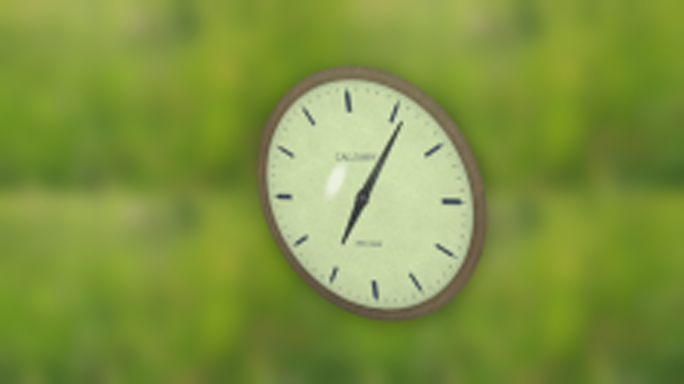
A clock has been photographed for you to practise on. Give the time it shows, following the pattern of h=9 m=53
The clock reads h=7 m=6
